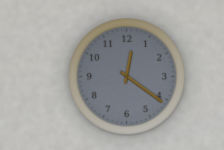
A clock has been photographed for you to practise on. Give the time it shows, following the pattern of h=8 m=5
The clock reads h=12 m=21
